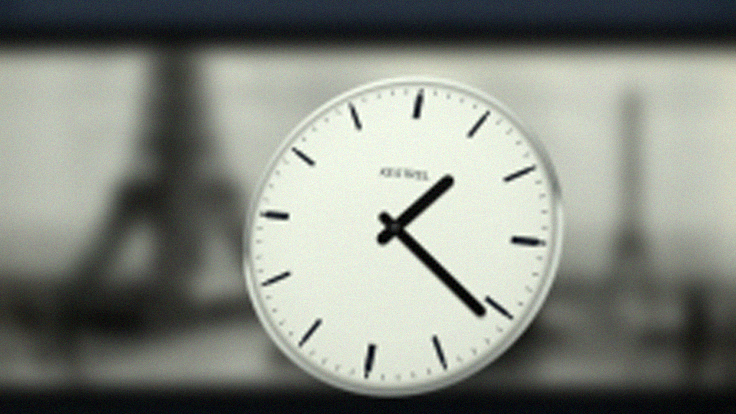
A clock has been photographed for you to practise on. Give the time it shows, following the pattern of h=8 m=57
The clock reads h=1 m=21
